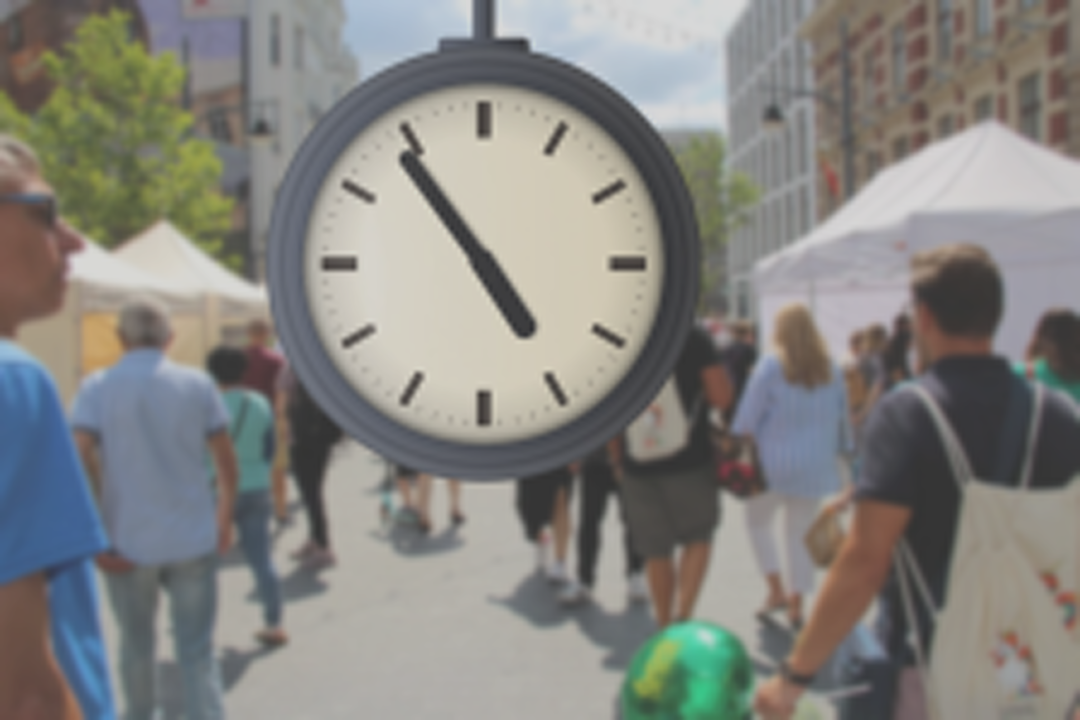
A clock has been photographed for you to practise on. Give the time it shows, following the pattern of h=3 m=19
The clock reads h=4 m=54
